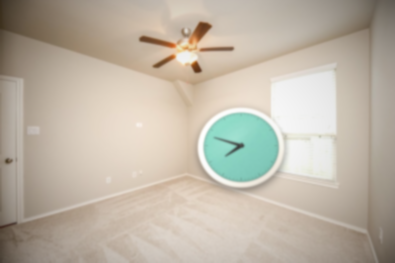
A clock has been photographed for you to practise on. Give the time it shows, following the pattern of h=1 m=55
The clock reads h=7 m=48
